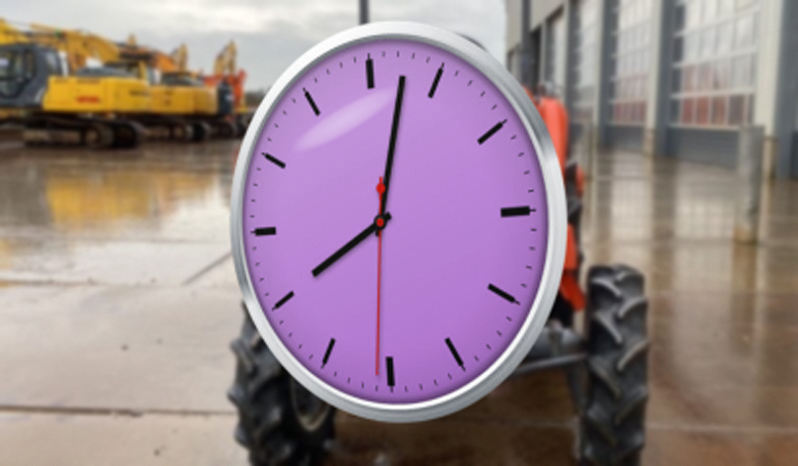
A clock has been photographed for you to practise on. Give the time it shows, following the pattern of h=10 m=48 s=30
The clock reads h=8 m=2 s=31
